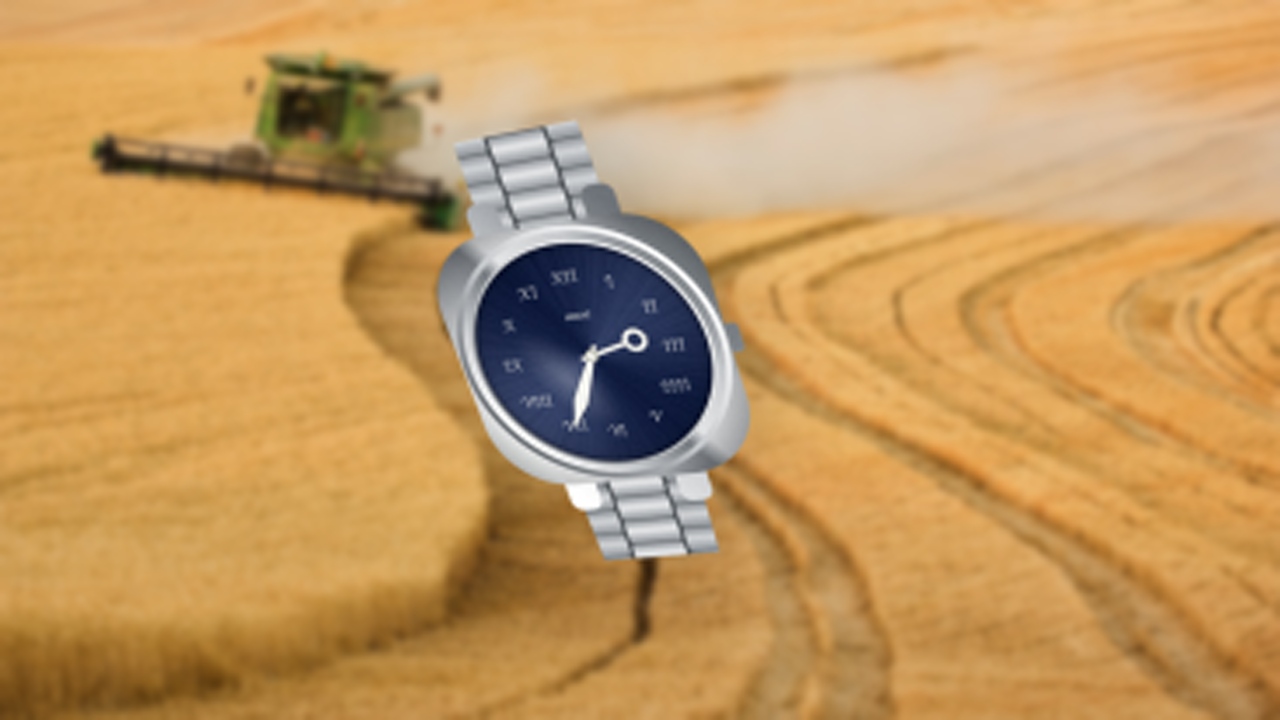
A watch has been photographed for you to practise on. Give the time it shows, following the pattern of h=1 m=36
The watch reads h=2 m=35
